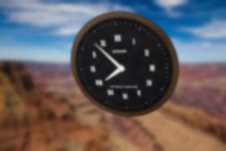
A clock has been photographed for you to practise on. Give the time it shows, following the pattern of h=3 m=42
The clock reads h=7 m=53
